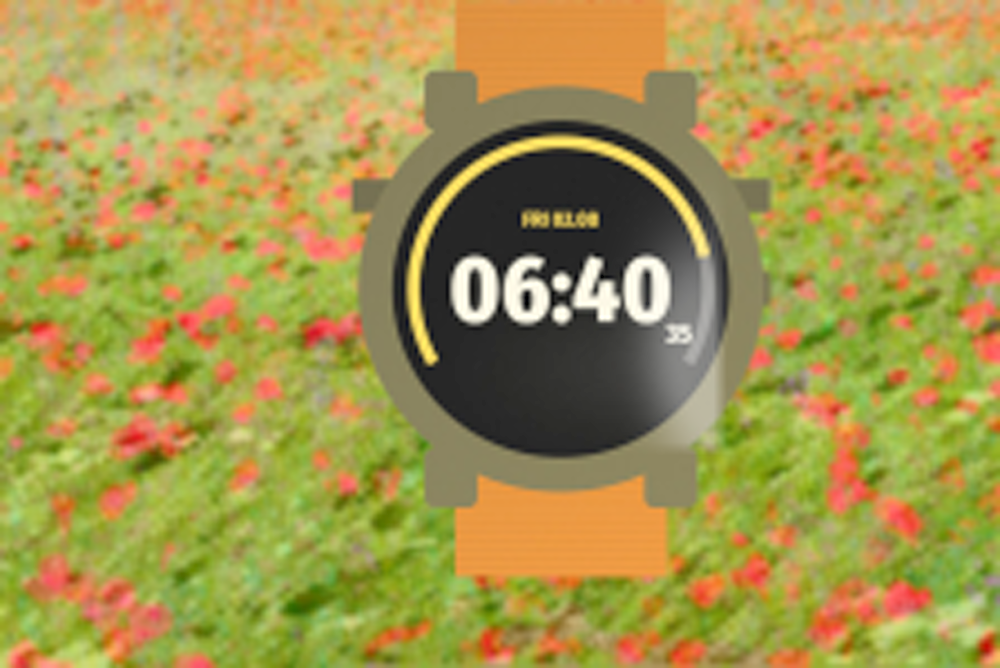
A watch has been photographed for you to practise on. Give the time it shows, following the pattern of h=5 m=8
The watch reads h=6 m=40
